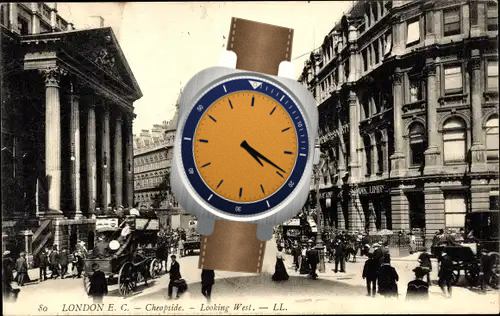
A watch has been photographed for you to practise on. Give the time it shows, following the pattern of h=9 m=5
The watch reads h=4 m=19
